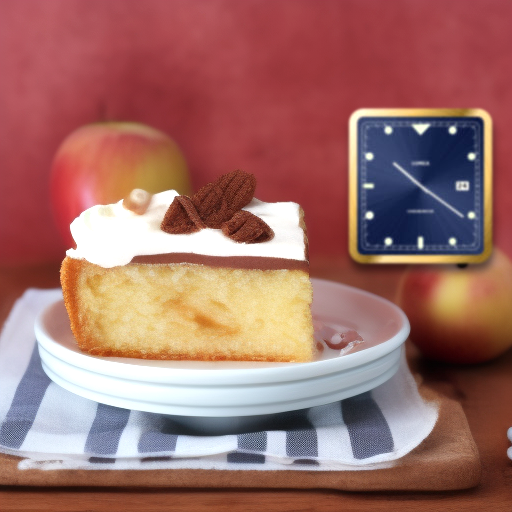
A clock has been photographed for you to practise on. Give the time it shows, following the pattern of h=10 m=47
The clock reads h=10 m=21
